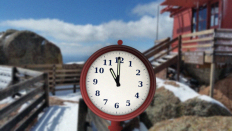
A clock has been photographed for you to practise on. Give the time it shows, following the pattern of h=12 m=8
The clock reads h=11 m=0
